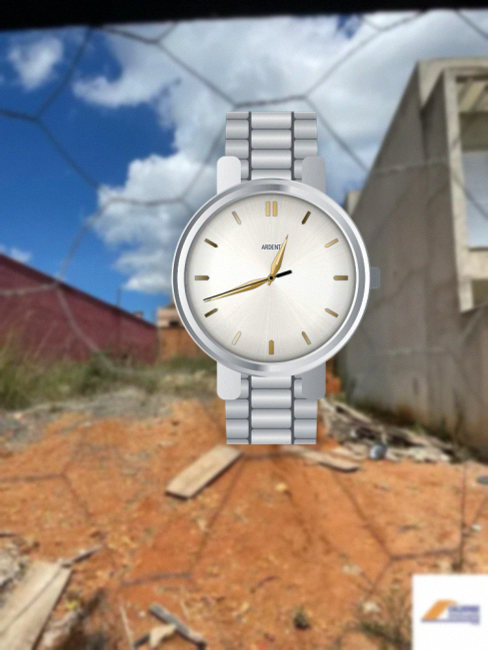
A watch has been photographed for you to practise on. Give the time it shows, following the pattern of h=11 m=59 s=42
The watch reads h=12 m=41 s=42
